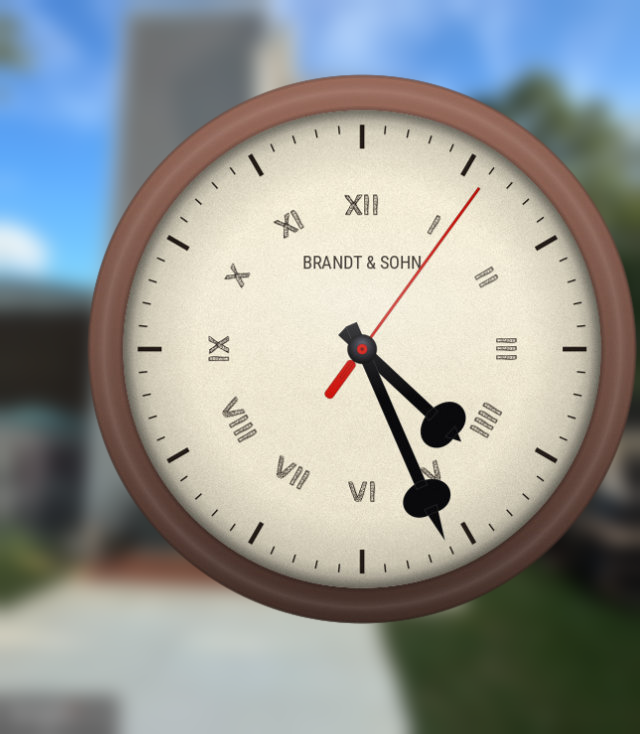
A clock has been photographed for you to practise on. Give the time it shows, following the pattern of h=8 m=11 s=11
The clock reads h=4 m=26 s=6
